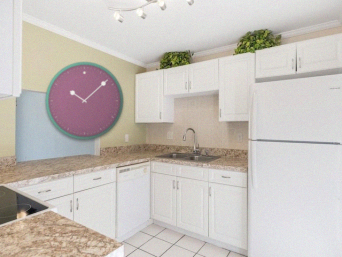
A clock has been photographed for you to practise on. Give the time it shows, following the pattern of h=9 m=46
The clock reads h=10 m=8
